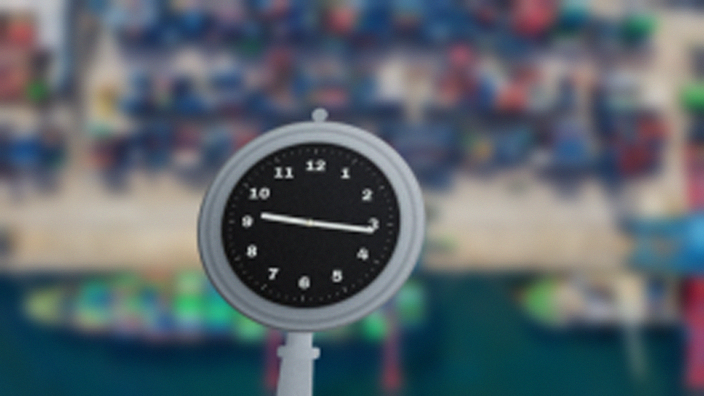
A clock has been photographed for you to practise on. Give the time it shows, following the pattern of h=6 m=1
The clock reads h=9 m=16
